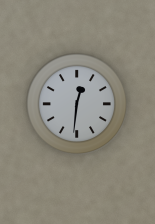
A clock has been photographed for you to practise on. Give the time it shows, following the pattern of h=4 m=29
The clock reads h=12 m=31
